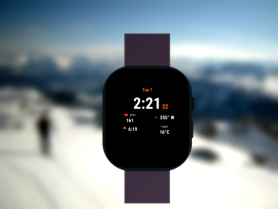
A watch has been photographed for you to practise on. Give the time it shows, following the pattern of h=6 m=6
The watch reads h=2 m=21
